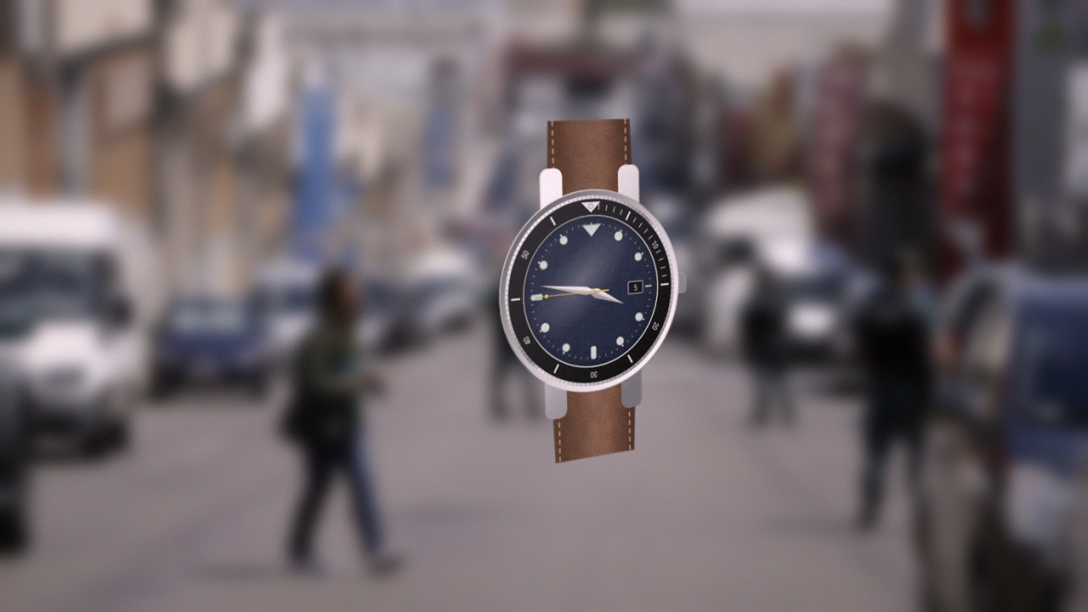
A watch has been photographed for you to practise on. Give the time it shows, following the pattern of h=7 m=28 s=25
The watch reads h=3 m=46 s=45
